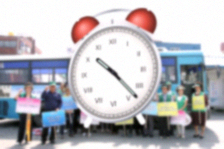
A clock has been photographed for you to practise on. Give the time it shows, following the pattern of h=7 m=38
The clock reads h=10 m=23
